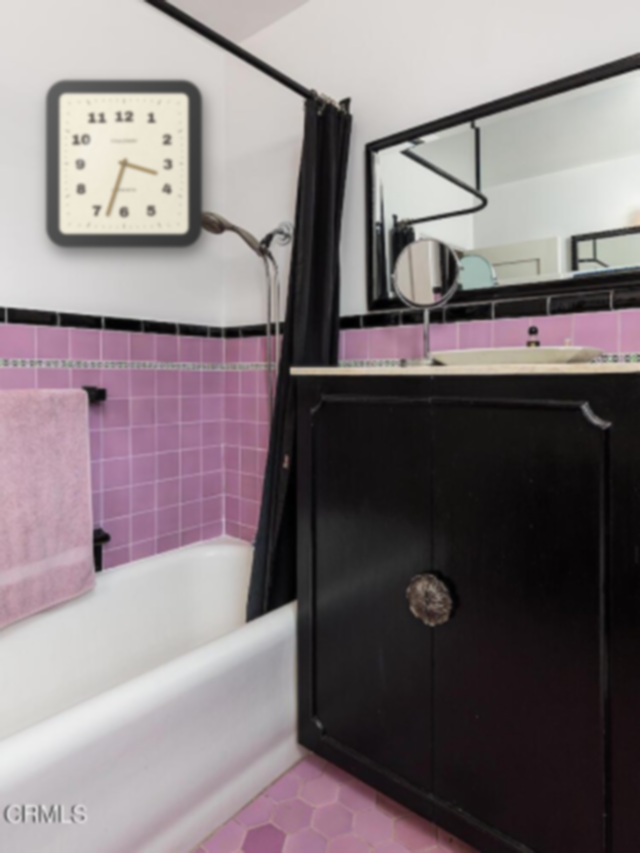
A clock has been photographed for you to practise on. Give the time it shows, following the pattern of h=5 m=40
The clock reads h=3 m=33
